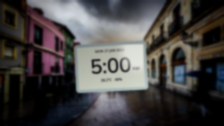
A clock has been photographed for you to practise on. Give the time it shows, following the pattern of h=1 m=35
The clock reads h=5 m=0
